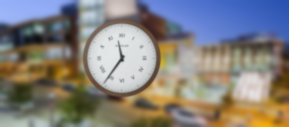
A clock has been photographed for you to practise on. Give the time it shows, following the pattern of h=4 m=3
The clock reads h=11 m=36
